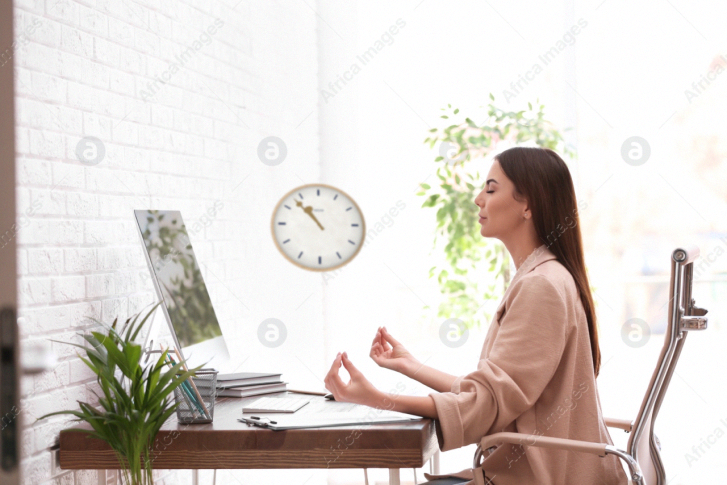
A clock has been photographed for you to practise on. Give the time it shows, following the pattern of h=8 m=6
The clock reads h=10 m=53
